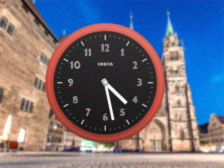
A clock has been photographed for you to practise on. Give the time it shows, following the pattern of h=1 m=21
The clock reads h=4 m=28
